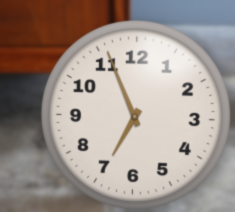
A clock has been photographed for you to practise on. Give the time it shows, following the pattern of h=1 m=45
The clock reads h=6 m=56
